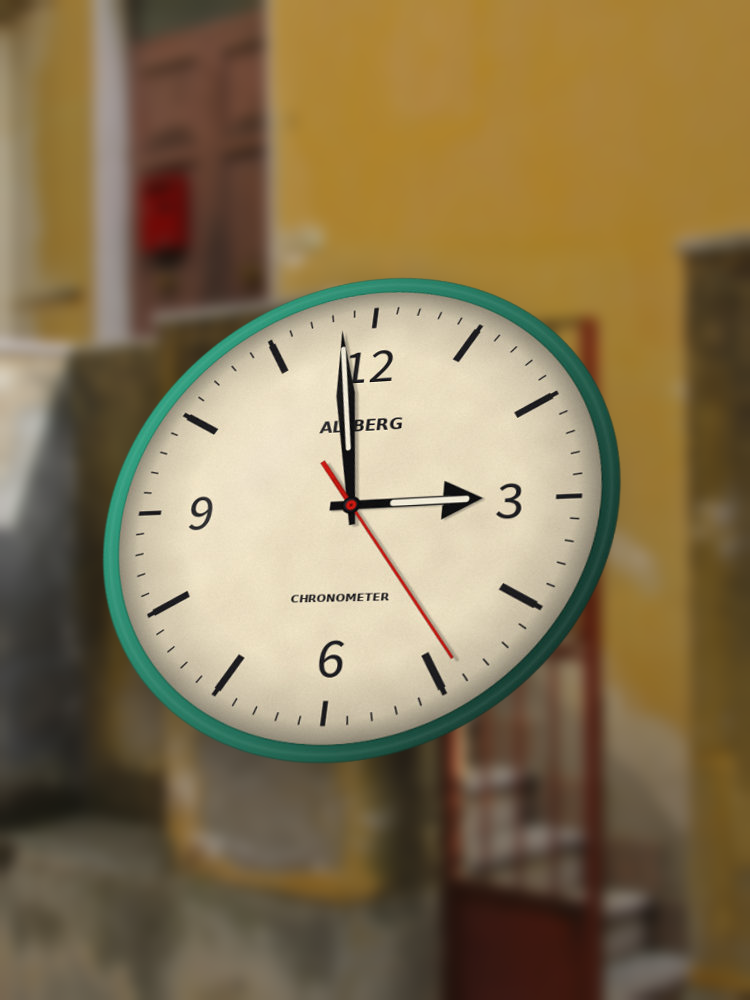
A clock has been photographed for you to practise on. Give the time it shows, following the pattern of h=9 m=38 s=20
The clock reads h=2 m=58 s=24
